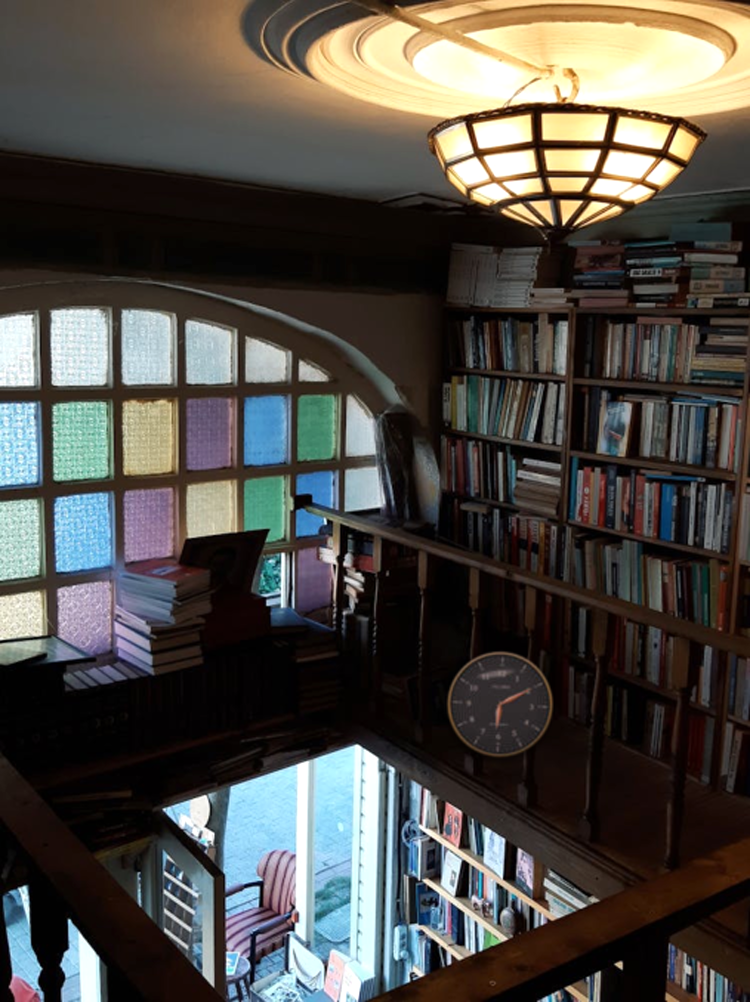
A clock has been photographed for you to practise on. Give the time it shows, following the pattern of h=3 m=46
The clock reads h=6 m=10
